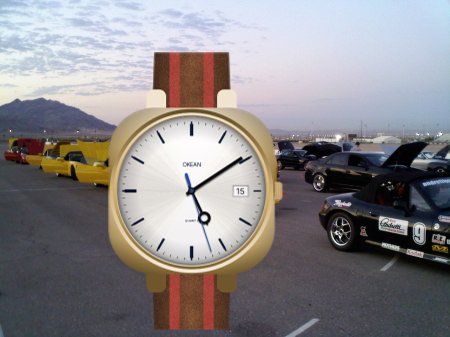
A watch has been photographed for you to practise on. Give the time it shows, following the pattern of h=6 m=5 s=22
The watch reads h=5 m=9 s=27
